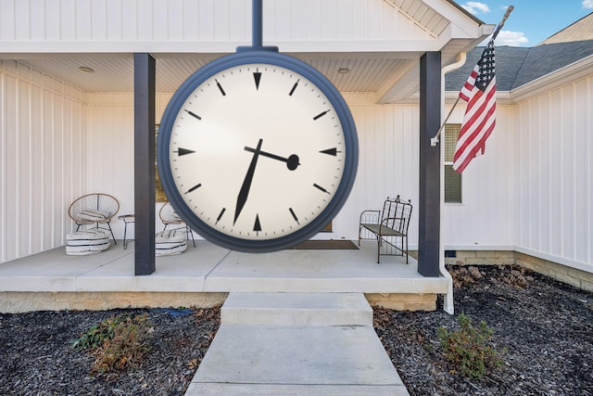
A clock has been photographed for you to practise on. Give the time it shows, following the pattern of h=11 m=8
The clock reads h=3 m=33
